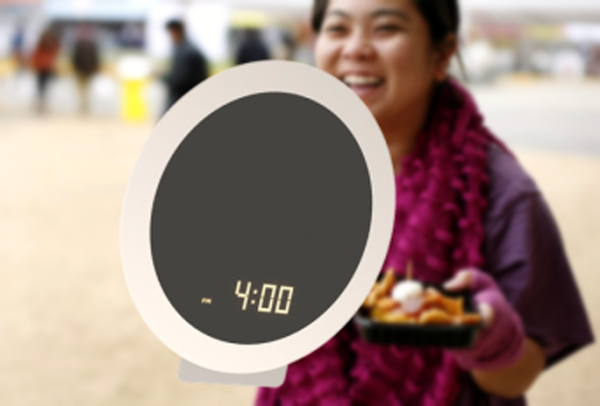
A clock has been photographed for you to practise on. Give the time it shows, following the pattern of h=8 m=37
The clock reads h=4 m=0
